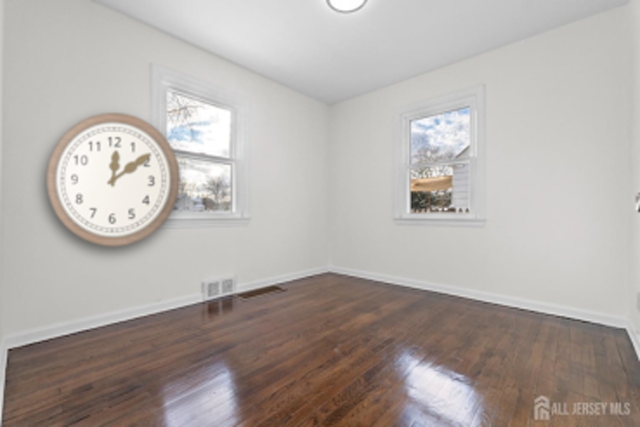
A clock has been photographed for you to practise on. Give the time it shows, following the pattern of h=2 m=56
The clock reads h=12 m=9
